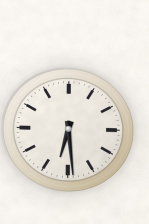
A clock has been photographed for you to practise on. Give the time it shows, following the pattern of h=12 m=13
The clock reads h=6 m=29
